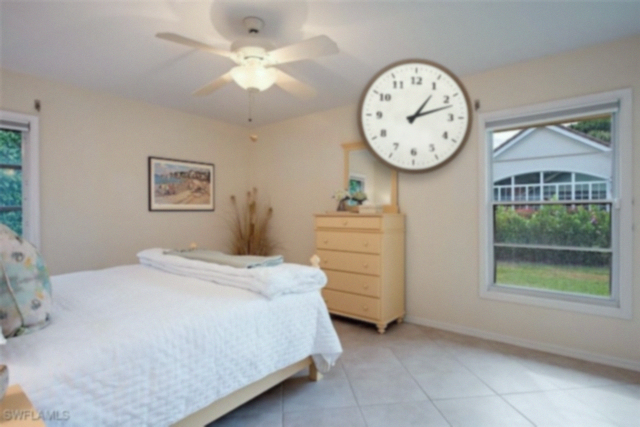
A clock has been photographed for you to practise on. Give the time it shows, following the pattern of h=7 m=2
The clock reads h=1 m=12
